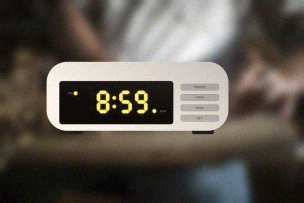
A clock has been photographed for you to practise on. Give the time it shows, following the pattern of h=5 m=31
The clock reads h=8 m=59
